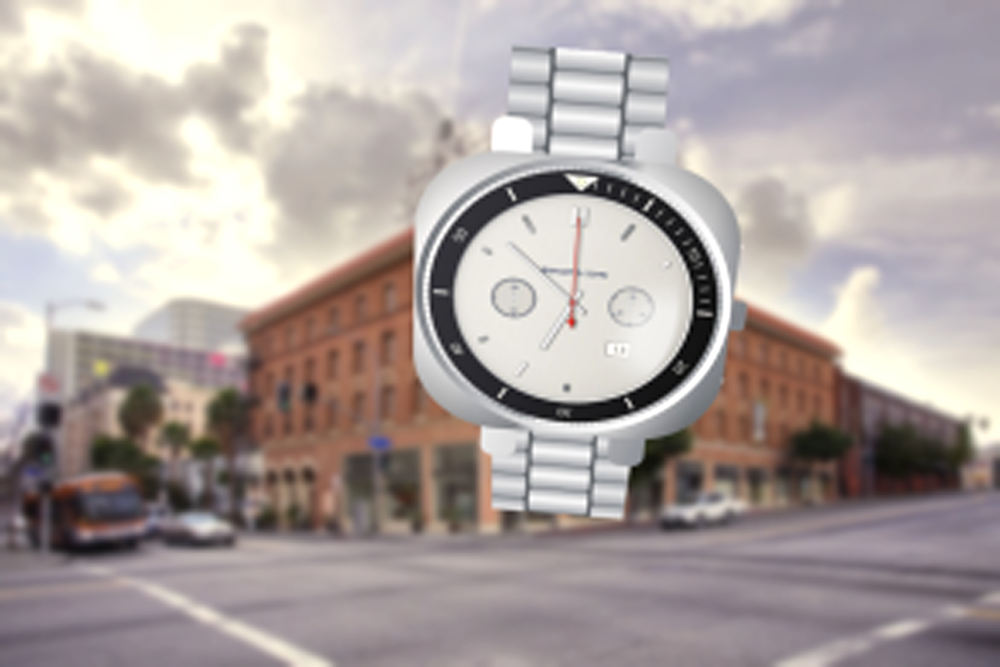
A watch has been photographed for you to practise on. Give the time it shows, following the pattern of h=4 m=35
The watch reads h=6 m=52
